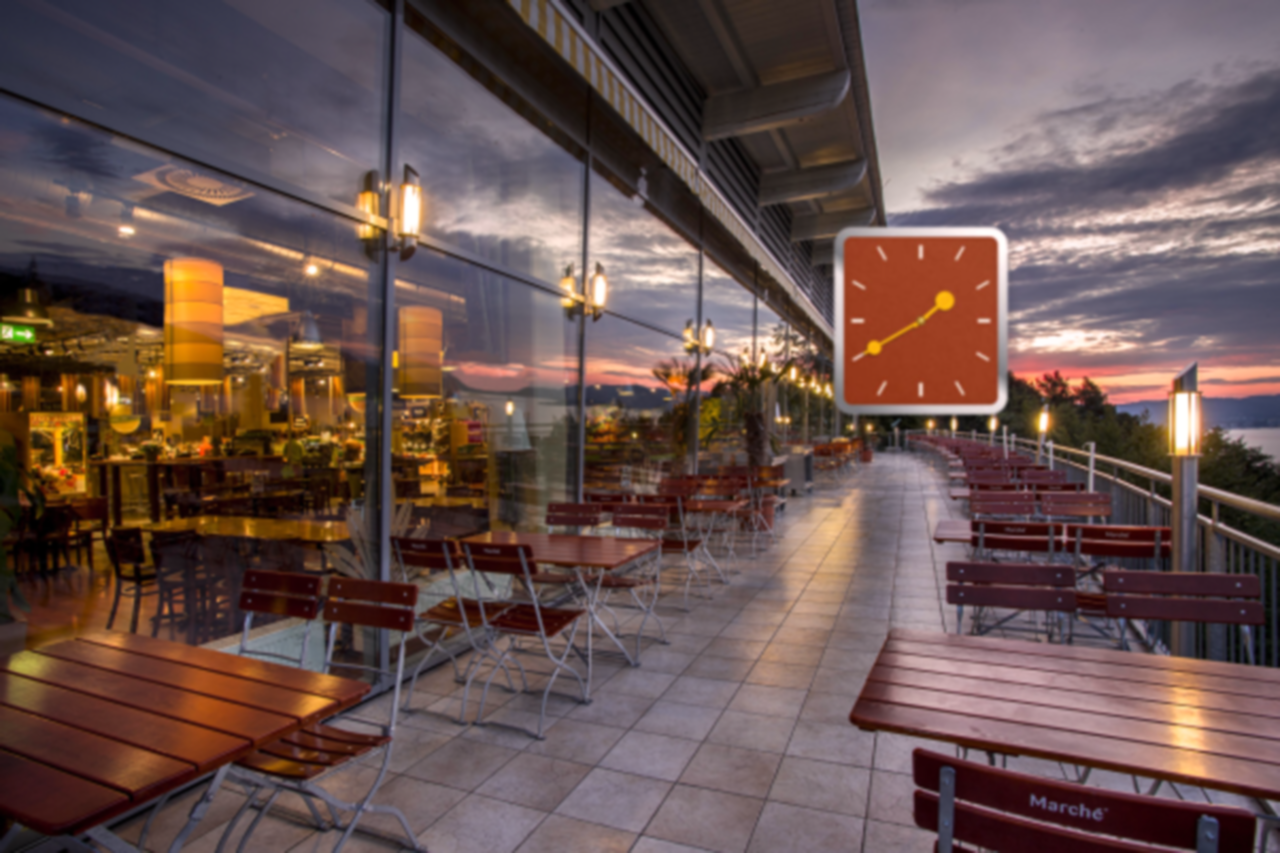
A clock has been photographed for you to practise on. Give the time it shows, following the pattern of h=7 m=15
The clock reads h=1 m=40
